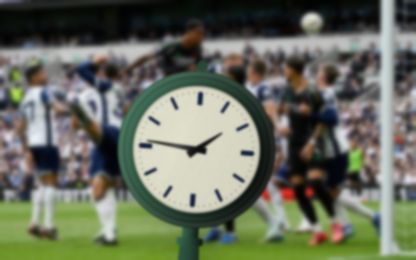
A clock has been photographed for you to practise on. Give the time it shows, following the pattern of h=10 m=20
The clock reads h=1 m=46
